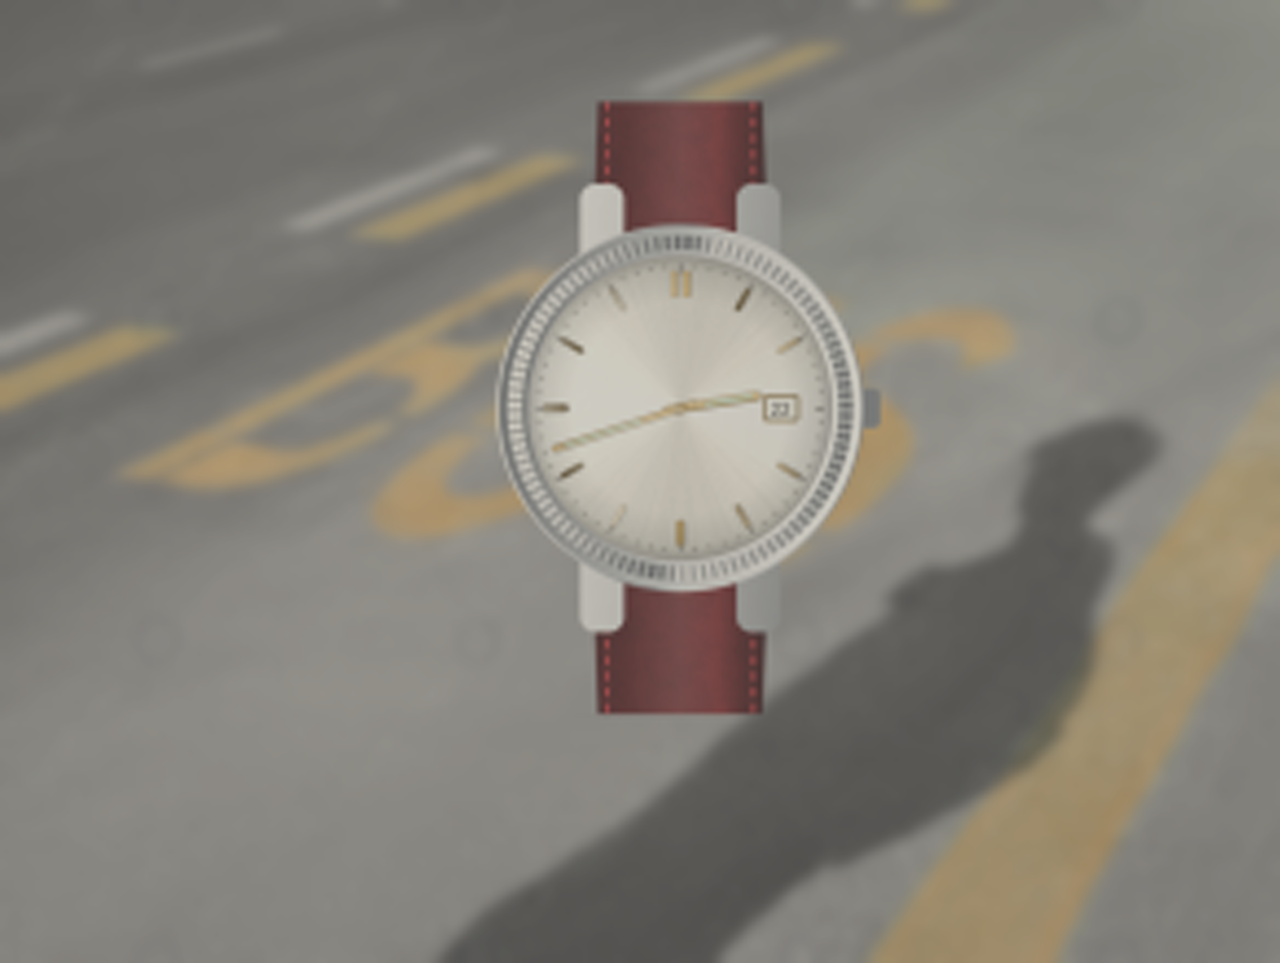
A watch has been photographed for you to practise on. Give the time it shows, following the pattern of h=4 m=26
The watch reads h=2 m=42
